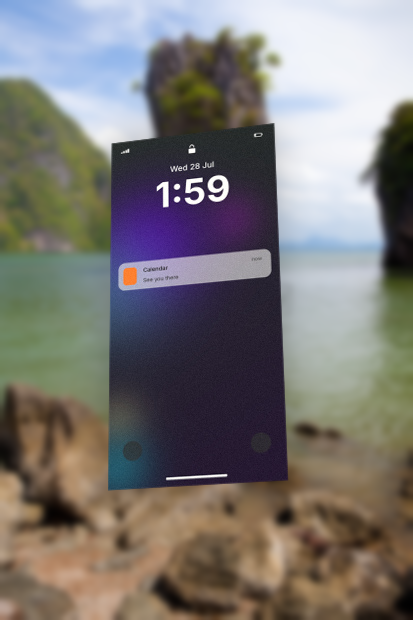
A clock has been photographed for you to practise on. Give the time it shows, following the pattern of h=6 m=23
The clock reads h=1 m=59
